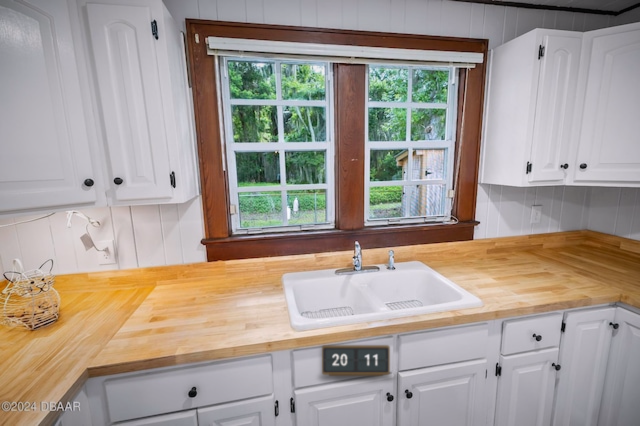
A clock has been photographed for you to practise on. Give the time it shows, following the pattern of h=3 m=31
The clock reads h=20 m=11
